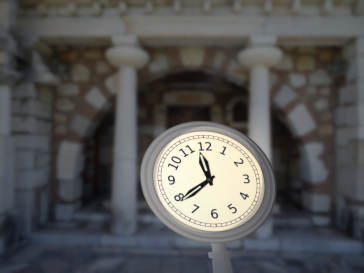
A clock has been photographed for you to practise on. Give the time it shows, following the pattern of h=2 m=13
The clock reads h=11 m=39
